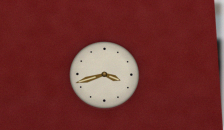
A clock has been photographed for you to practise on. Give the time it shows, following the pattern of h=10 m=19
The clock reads h=3 m=42
